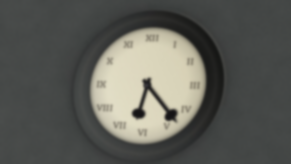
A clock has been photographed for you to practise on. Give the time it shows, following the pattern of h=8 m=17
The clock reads h=6 m=23
